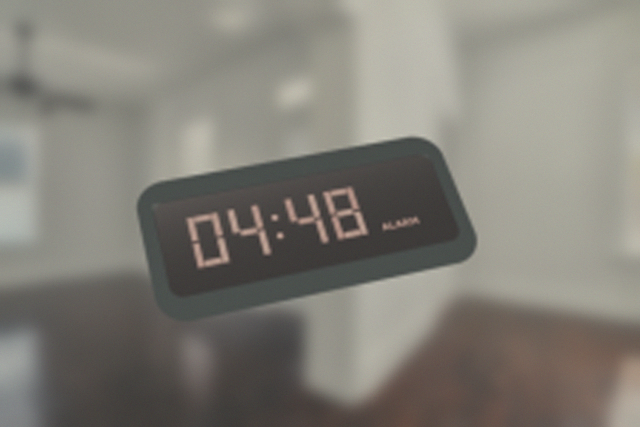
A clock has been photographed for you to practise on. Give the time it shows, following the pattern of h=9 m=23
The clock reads h=4 m=48
